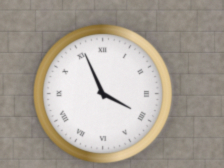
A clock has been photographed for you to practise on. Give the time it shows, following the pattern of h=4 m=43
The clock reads h=3 m=56
